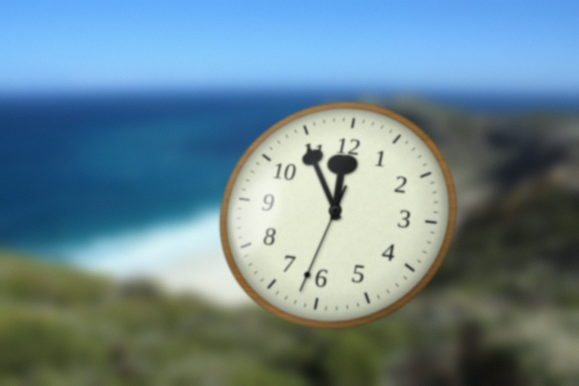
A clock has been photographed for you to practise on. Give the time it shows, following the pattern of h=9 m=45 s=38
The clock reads h=11 m=54 s=32
